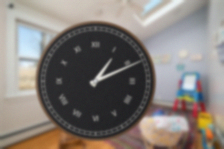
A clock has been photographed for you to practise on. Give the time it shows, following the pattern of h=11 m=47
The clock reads h=1 m=11
